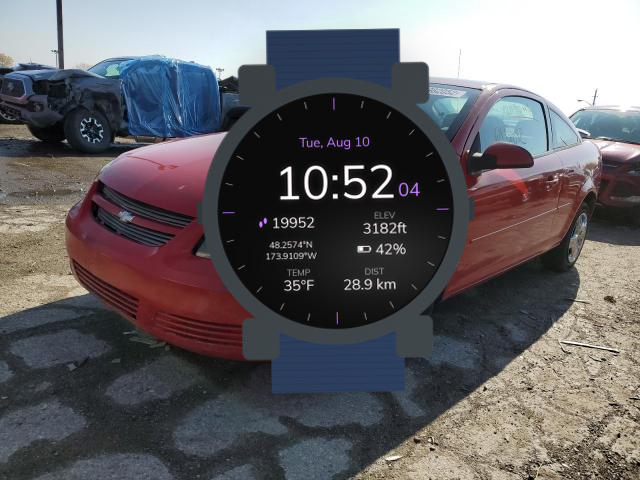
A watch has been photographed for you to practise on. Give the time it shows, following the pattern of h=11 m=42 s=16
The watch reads h=10 m=52 s=4
